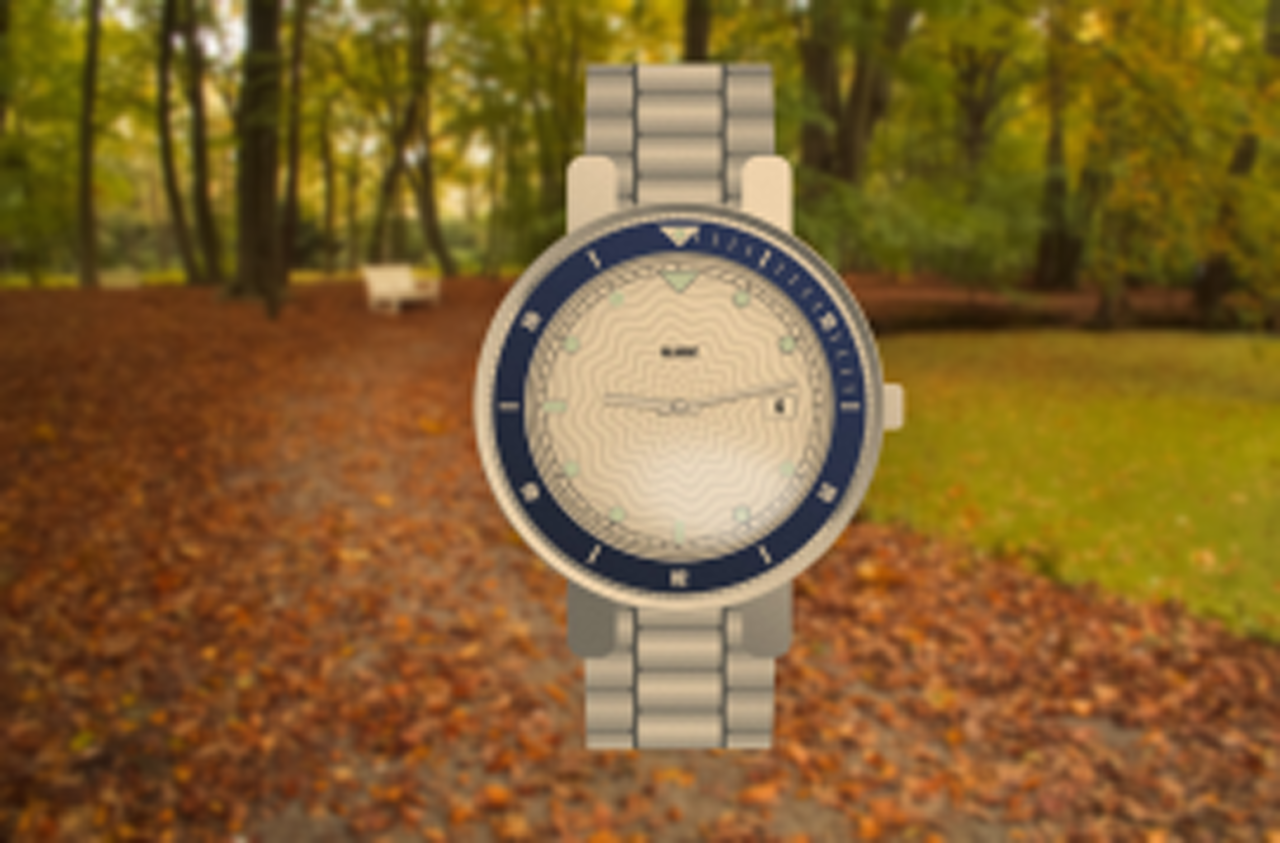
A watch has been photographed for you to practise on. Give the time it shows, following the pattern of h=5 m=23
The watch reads h=9 m=13
